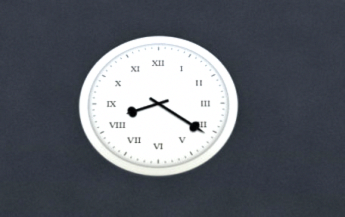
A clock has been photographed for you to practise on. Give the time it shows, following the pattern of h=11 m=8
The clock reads h=8 m=21
